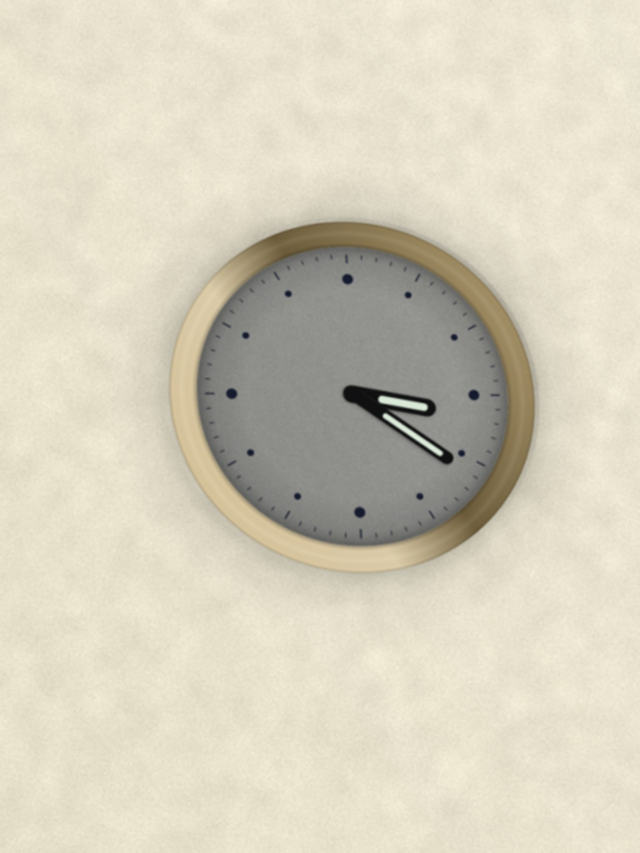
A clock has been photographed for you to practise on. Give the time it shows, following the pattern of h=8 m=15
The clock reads h=3 m=21
